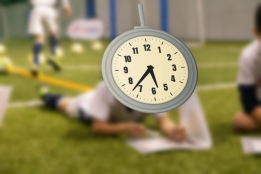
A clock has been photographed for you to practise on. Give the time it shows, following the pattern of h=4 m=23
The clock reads h=5 m=37
